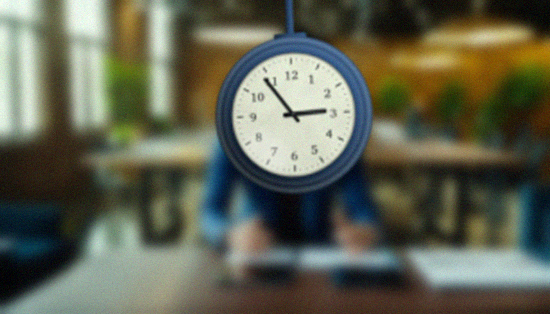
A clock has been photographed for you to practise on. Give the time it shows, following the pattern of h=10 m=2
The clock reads h=2 m=54
